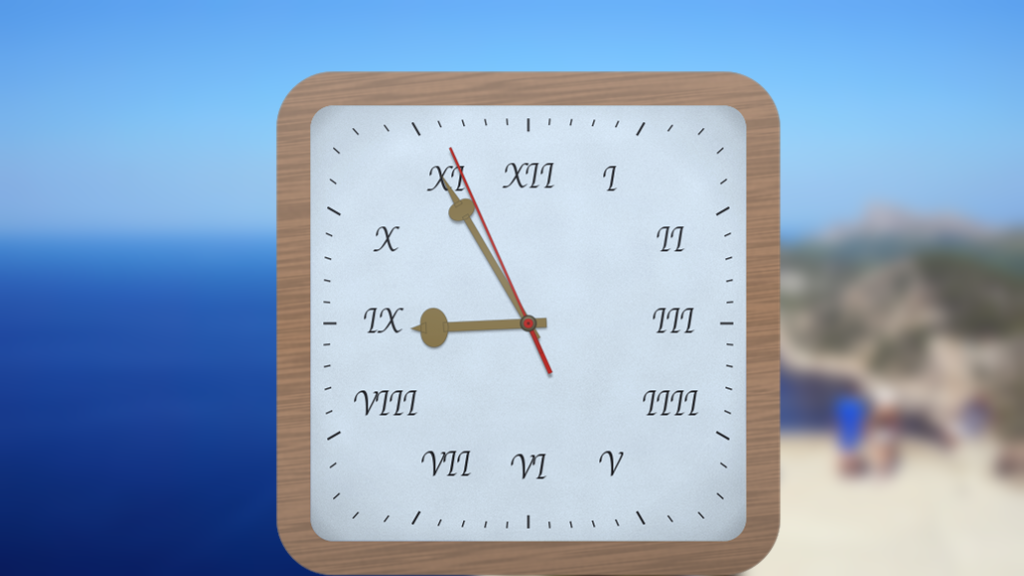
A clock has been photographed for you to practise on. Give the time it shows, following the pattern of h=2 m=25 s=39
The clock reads h=8 m=54 s=56
